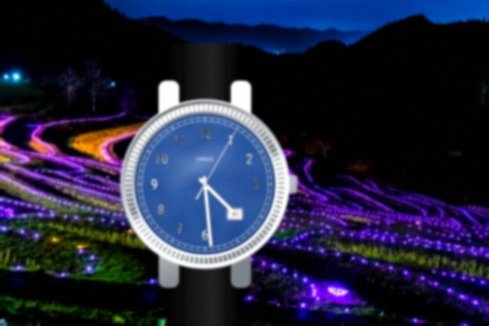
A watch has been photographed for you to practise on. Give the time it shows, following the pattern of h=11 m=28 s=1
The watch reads h=4 m=29 s=5
